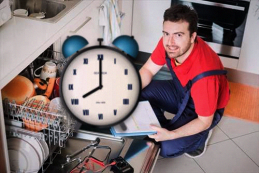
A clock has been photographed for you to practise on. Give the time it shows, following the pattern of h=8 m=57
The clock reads h=8 m=0
